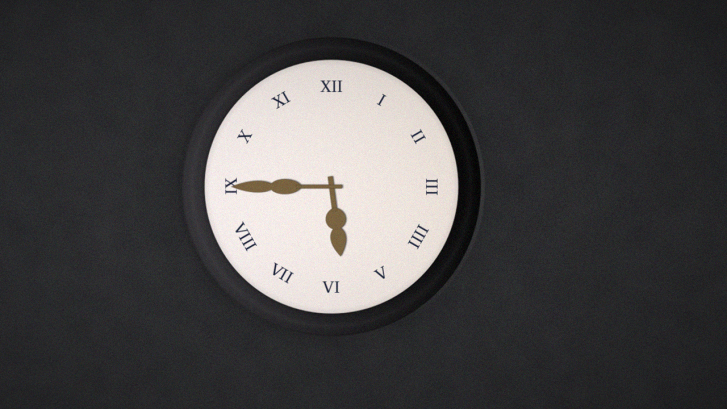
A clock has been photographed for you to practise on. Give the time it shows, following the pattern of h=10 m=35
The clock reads h=5 m=45
